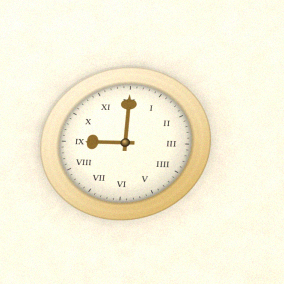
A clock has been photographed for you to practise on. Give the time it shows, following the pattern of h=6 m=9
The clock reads h=9 m=0
